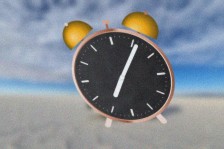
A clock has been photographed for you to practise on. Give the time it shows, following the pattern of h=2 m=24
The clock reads h=7 m=6
